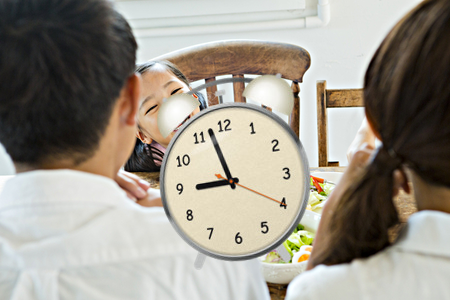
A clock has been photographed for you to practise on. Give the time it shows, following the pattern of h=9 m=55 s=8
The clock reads h=8 m=57 s=20
